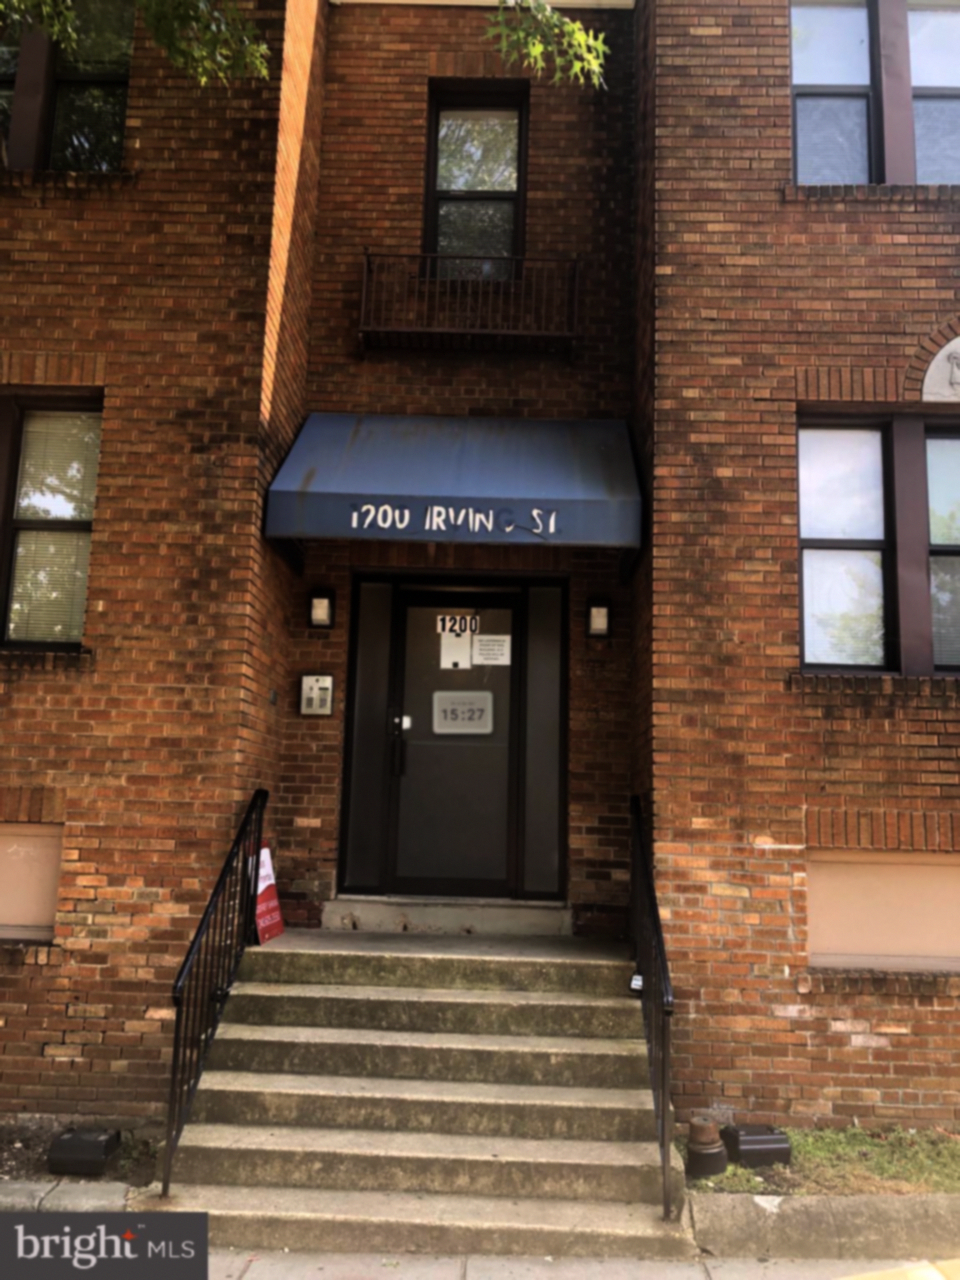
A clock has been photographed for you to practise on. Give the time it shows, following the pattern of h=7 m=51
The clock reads h=15 m=27
